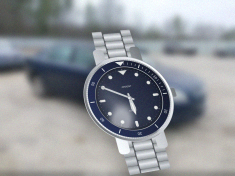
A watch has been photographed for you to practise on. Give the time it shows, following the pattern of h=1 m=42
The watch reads h=5 m=50
